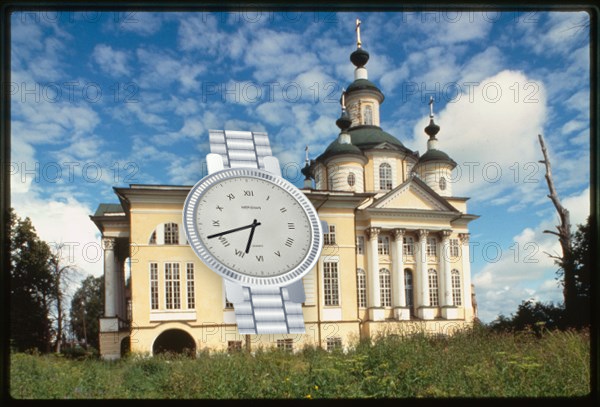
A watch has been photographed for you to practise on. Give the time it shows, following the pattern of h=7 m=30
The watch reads h=6 m=42
